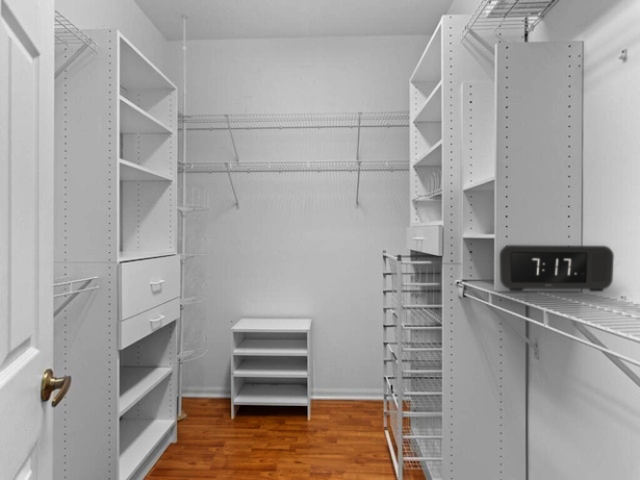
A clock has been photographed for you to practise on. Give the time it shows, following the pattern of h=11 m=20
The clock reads h=7 m=17
